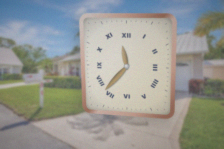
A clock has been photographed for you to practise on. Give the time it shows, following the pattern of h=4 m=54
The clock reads h=11 m=37
